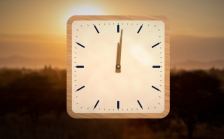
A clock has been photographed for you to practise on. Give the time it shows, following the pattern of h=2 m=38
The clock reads h=12 m=1
